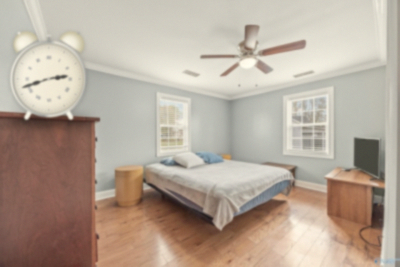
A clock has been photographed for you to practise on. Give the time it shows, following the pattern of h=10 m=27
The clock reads h=2 m=42
